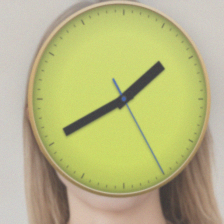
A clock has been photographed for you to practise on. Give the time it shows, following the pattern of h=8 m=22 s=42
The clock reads h=1 m=40 s=25
